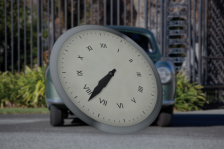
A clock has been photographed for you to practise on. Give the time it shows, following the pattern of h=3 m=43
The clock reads h=7 m=38
